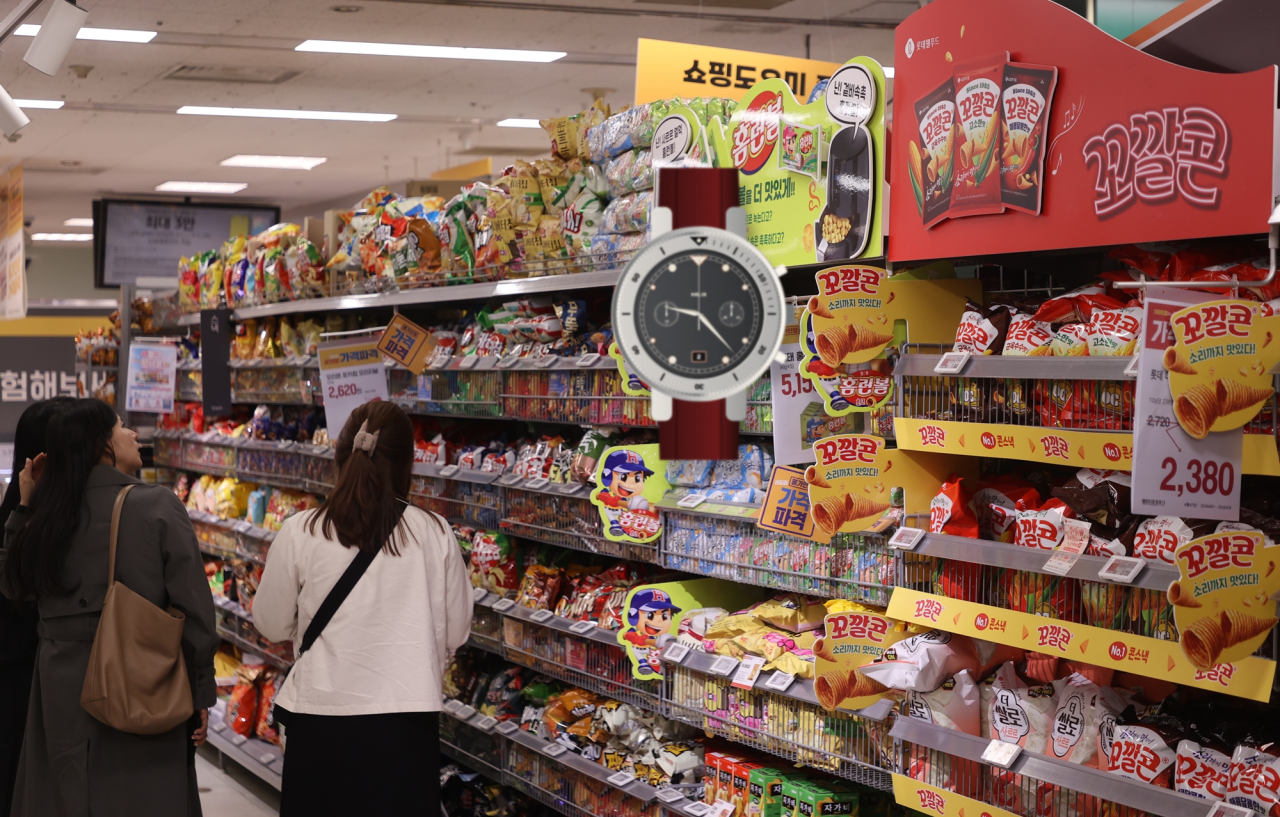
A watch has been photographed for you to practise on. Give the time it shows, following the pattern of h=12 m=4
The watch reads h=9 m=23
